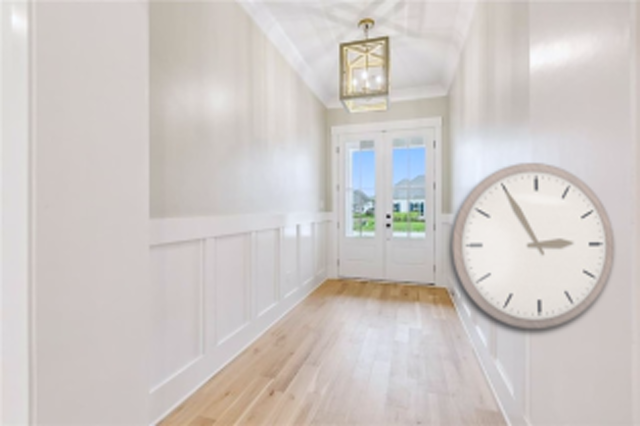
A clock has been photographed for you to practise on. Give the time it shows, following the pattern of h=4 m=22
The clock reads h=2 m=55
